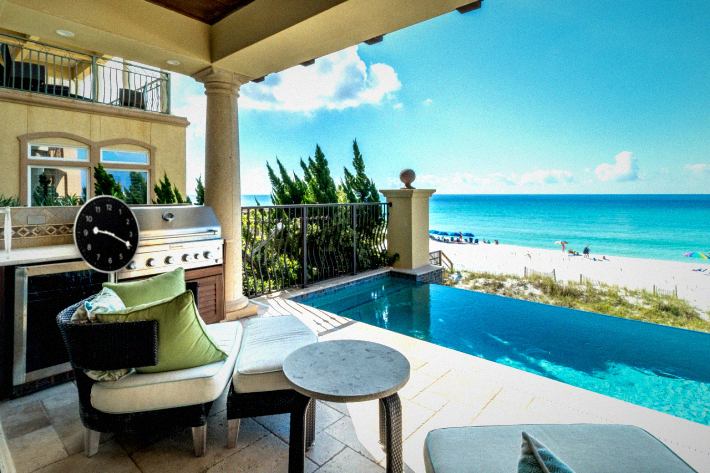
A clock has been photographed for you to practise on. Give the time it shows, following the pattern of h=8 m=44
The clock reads h=9 m=19
